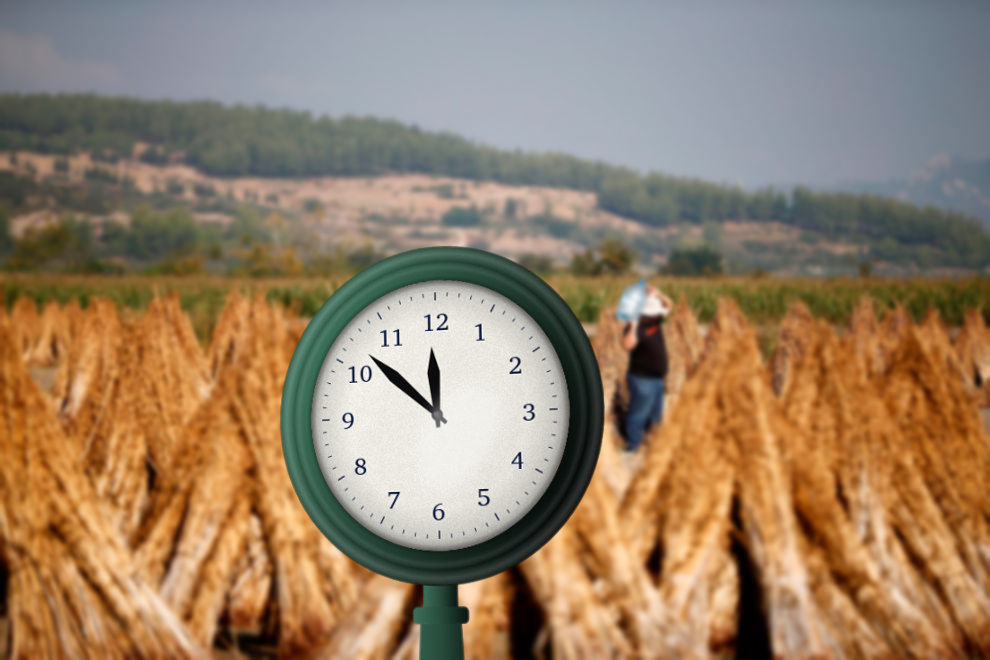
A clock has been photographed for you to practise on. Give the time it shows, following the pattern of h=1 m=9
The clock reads h=11 m=52
